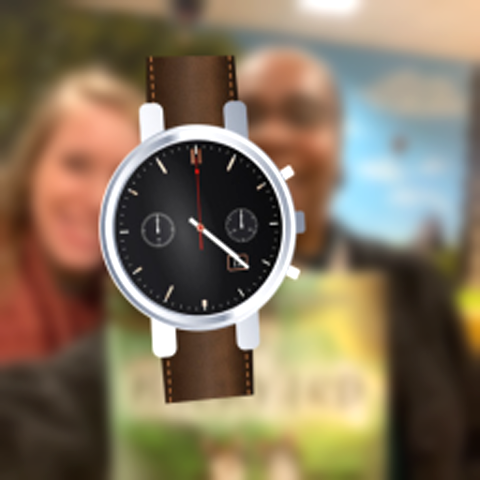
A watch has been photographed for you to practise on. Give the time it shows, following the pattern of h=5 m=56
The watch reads h=4 m=22
